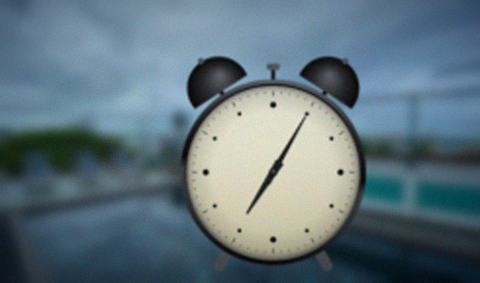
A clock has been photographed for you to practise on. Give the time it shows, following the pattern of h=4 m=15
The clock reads h=7 m=5
